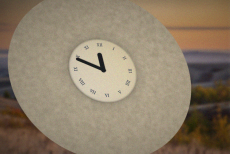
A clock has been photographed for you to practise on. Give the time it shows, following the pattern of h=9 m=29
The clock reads h=11 m=49
